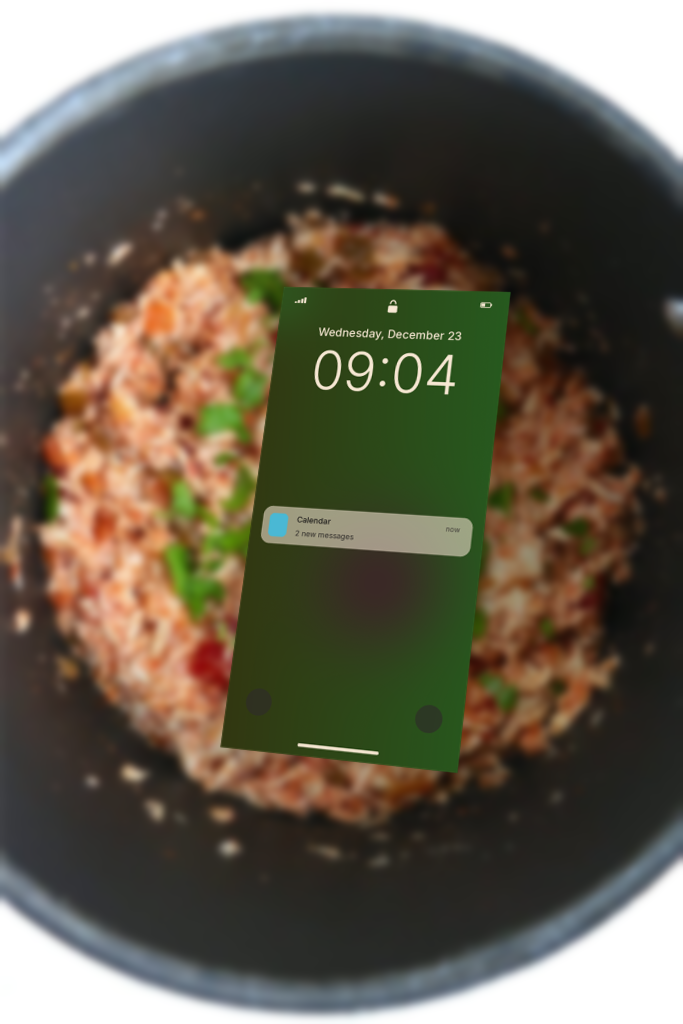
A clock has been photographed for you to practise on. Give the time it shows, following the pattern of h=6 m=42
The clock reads h=9 m=4
